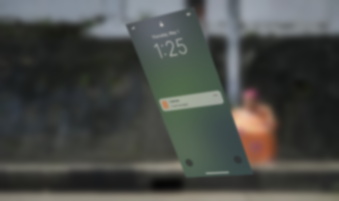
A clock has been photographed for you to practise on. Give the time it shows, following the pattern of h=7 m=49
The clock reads h=1 m=25
